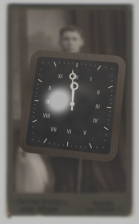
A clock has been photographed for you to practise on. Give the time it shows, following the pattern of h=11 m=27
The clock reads h=11 m=59
